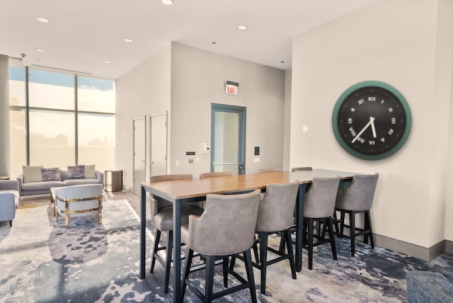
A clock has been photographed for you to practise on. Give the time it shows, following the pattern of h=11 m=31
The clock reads h=5 m=37
